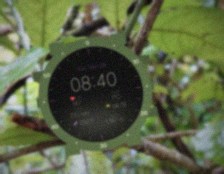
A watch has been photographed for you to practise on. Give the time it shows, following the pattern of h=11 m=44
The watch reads h=8 m=40
